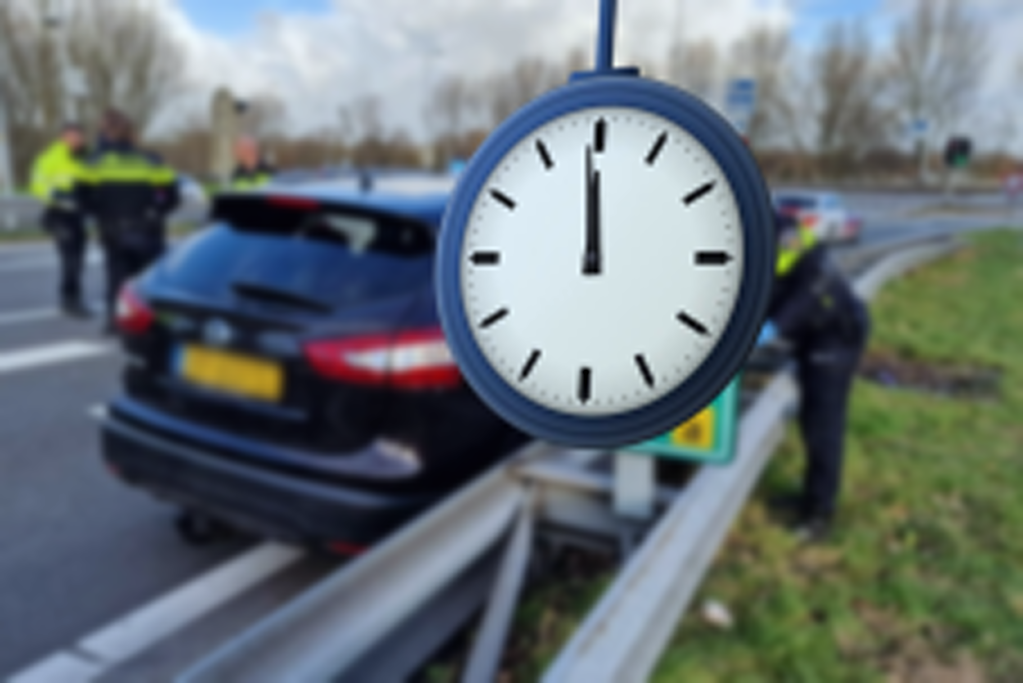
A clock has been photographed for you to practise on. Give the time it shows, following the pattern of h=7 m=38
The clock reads h=11 m=59
